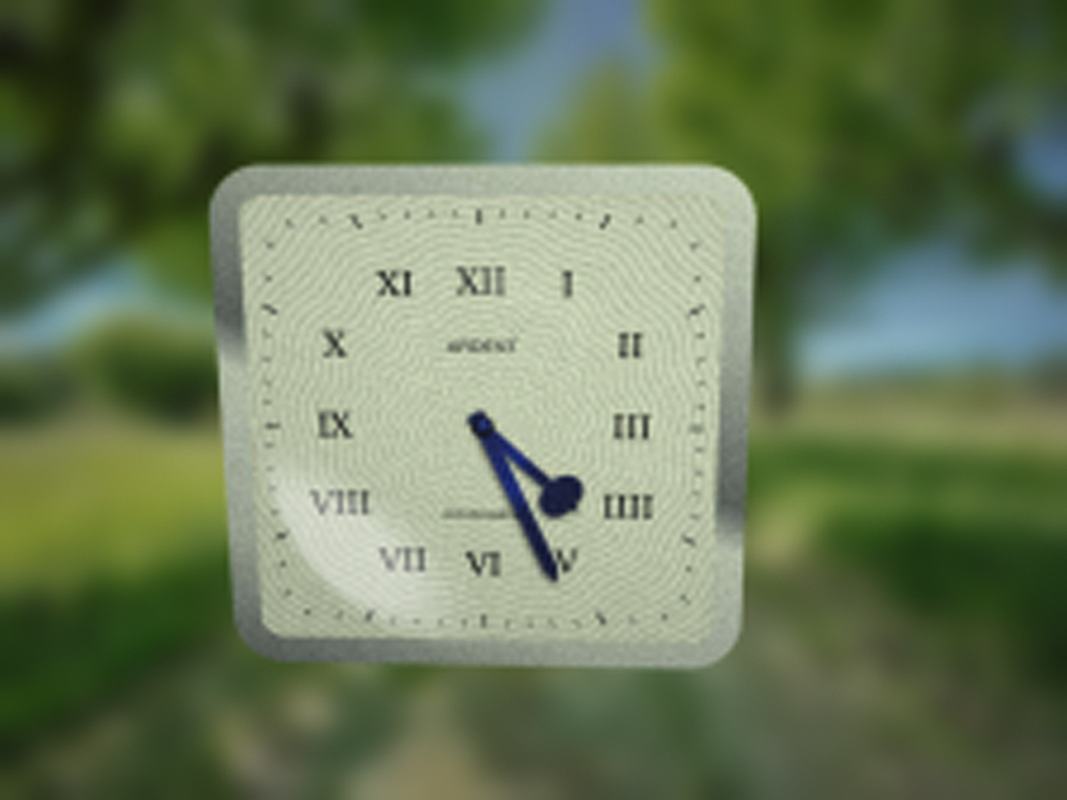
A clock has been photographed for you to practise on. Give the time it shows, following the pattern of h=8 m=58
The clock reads h=4 m=26
